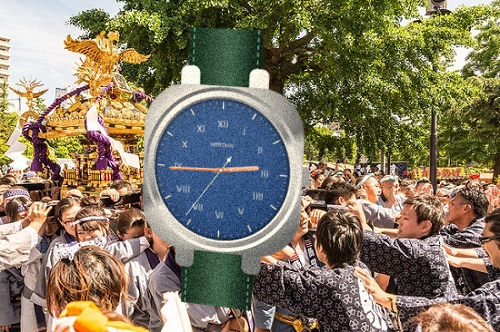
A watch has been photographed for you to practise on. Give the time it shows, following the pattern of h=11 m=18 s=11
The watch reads h=2 m=44 s=36
